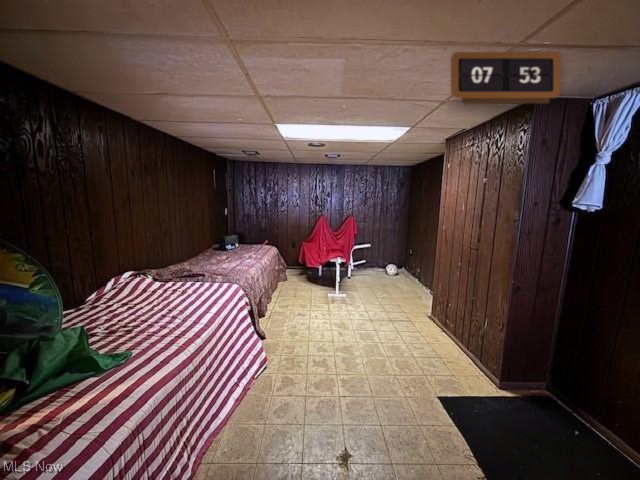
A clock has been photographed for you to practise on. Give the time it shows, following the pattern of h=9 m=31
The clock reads h=7 m=53
